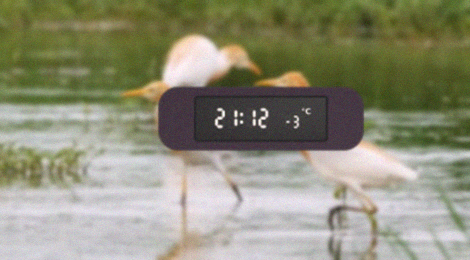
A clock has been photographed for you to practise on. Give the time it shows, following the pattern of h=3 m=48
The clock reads h=21 m=12
